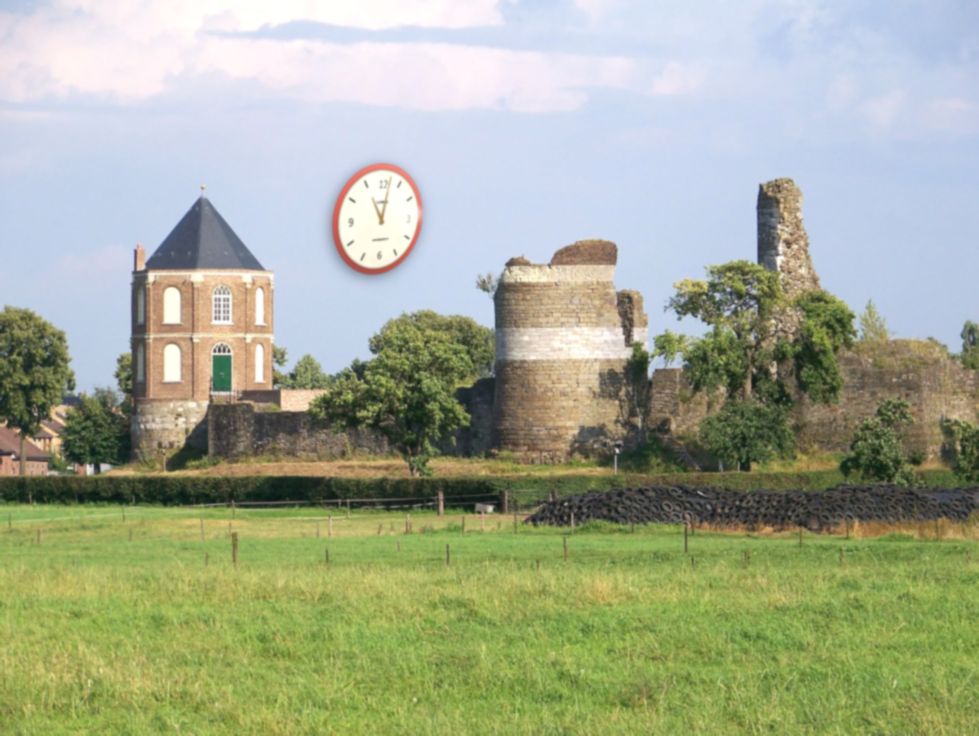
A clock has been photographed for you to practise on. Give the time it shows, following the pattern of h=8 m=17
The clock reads h=11 m=2
